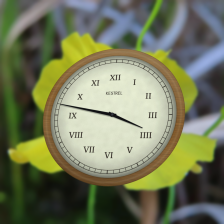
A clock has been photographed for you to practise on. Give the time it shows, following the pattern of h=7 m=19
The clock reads h=3 m=47
